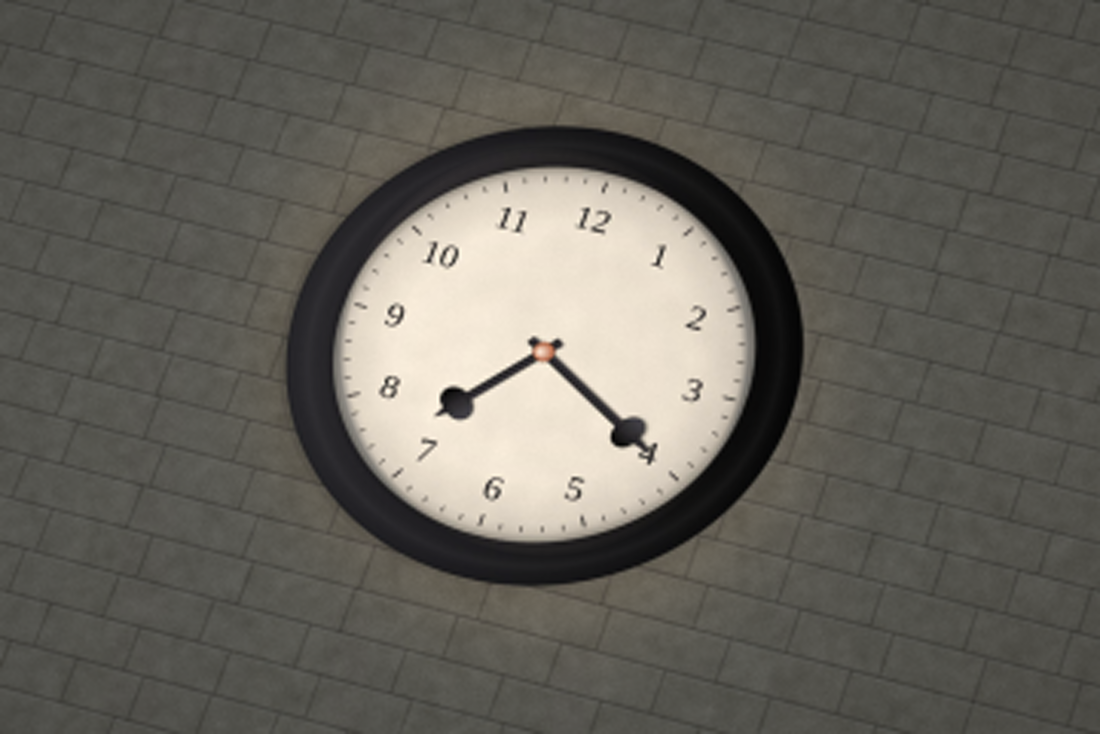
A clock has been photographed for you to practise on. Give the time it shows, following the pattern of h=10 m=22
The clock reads h=7 m=20
